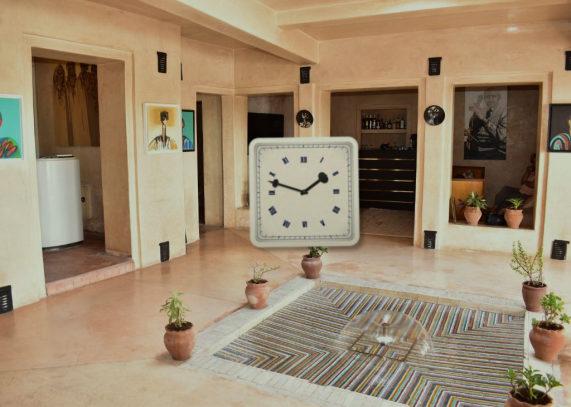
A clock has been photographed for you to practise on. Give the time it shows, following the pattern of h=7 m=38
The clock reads h=1 m=48
